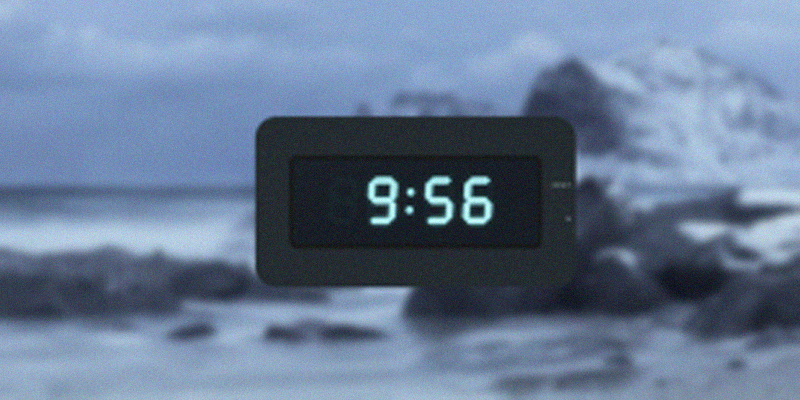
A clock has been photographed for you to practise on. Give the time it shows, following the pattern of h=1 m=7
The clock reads h=9 m=56
